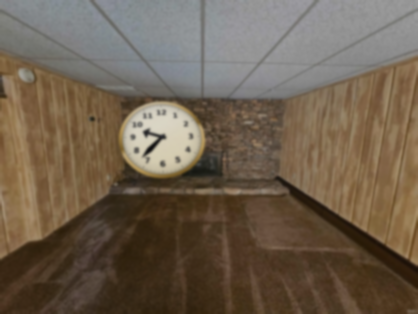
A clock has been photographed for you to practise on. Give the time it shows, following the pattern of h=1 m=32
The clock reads h=9 m=37
